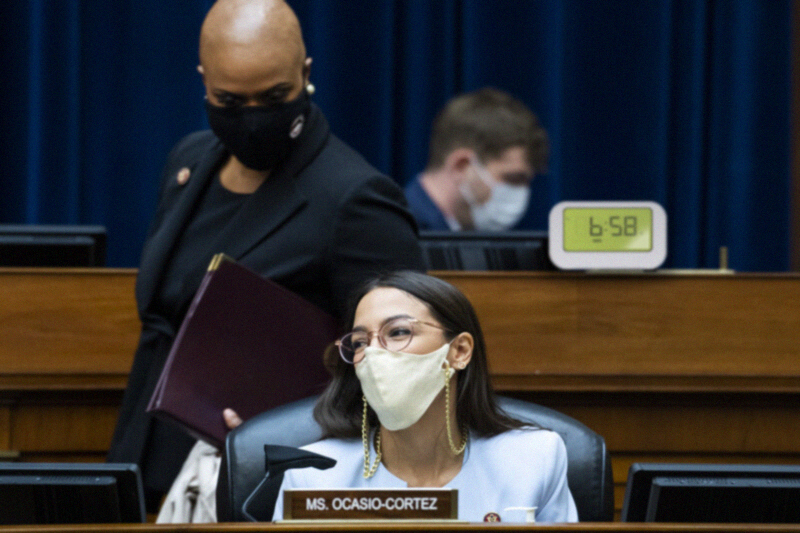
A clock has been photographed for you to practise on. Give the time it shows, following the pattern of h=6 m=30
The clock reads h=6 m=58
